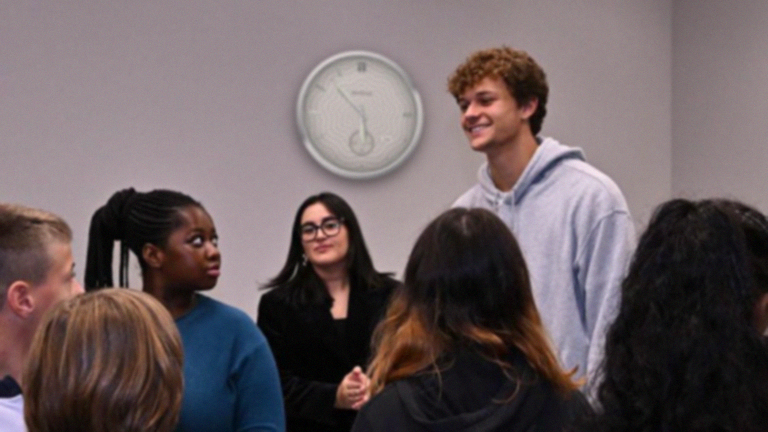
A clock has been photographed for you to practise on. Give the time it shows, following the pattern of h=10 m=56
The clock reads h=5 m=53
